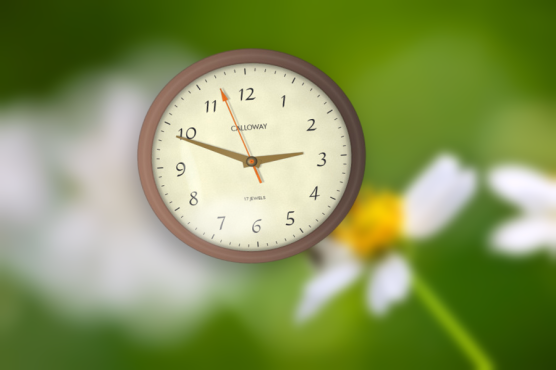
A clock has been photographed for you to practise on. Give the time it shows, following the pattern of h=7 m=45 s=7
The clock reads h=2 m=48 s=57
